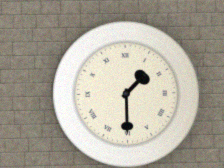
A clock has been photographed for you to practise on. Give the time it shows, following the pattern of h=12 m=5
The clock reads h=1 m=30
